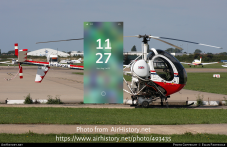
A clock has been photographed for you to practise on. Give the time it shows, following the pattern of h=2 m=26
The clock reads h=11 m=27
